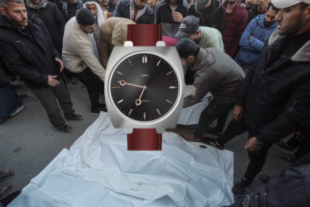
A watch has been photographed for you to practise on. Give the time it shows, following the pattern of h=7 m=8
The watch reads h=6 m=47
